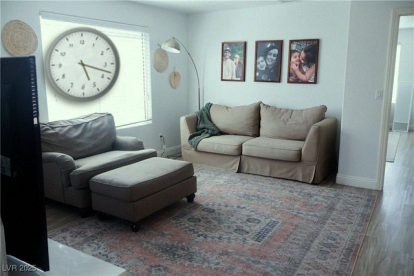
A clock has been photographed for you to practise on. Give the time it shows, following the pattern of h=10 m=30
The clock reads h=5 m=18
